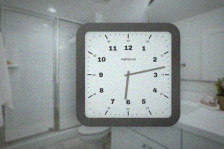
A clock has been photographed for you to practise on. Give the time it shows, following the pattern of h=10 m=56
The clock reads h=6 m=13
